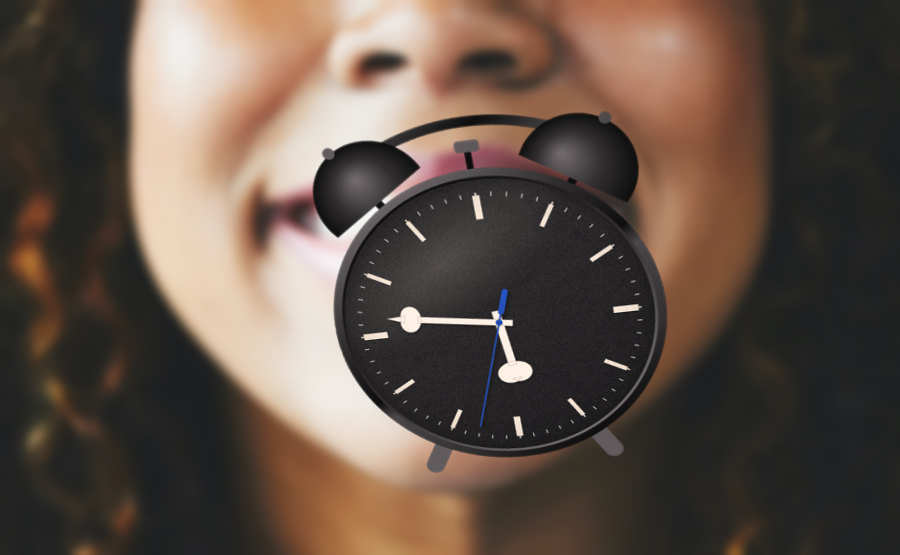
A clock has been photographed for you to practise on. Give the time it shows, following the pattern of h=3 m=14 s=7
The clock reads h=5 m=46 s=33
